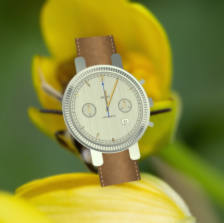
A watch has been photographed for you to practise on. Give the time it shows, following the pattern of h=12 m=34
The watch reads h=12 m=5
